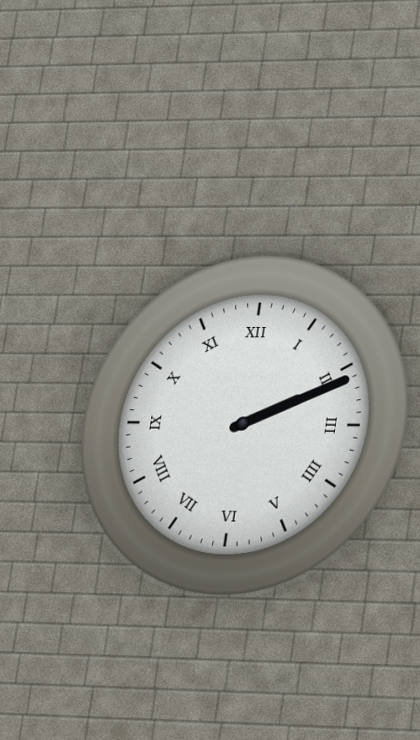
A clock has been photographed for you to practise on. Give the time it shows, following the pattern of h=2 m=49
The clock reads h=2 m=11
